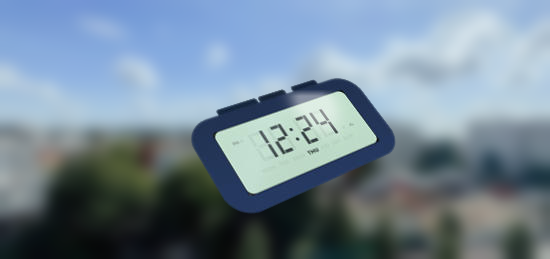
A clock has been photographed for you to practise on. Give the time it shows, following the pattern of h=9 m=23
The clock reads h=12 m=24
